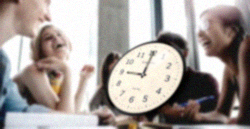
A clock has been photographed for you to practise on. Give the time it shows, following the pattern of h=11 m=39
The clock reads h=9 m=0
